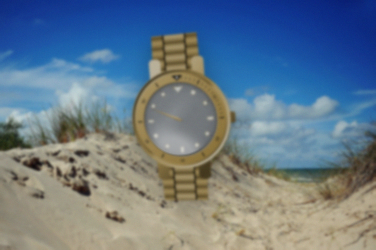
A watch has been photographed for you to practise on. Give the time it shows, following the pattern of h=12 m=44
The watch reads h=9 m=49
